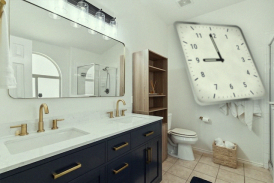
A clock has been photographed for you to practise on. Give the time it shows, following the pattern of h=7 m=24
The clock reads h=8 m=59
